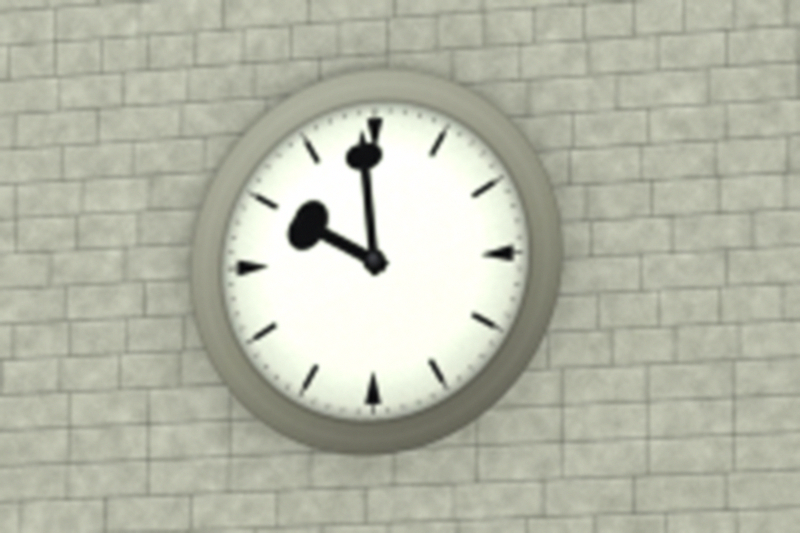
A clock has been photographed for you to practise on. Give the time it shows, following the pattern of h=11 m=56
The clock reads h=9 m=59
